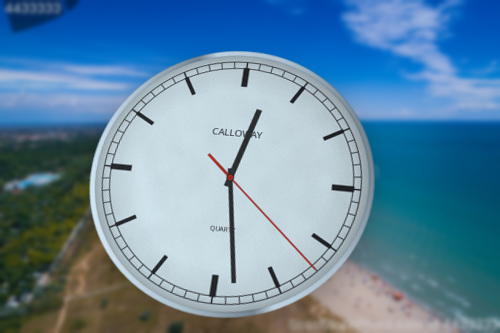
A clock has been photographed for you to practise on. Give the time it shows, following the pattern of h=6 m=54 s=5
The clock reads h=12 m=28 s=22
